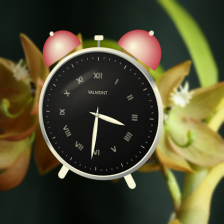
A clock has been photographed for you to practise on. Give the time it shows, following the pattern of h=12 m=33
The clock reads h=3 m=31
